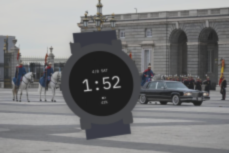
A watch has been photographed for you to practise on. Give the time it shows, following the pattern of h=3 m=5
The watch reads h=1 m=52
